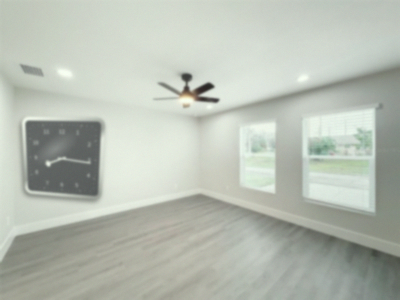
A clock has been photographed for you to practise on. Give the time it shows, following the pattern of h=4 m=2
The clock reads h=8 m=16
